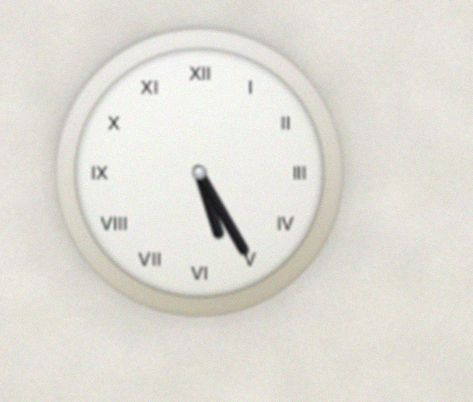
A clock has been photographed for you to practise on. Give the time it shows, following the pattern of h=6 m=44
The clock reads h=5 m=25
